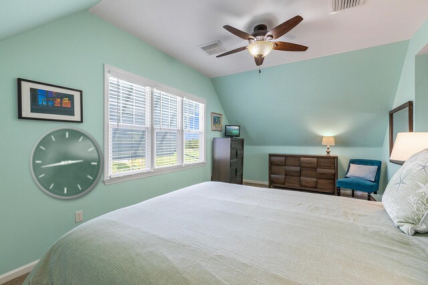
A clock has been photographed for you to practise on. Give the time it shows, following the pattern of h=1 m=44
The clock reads h=2 m=43
